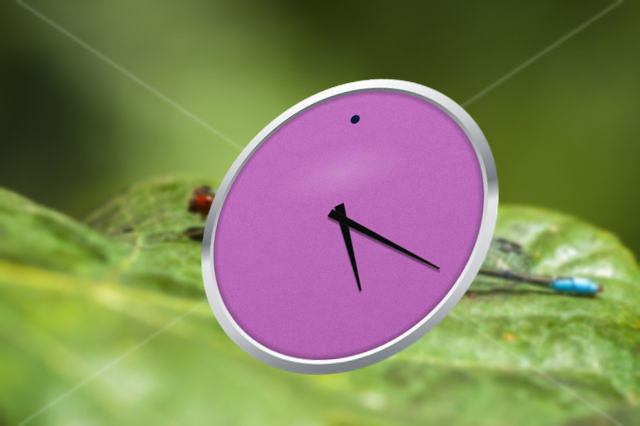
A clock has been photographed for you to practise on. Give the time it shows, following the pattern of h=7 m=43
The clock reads h=5 m=20
